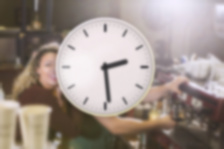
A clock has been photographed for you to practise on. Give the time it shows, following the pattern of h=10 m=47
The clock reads h=2 m=29
